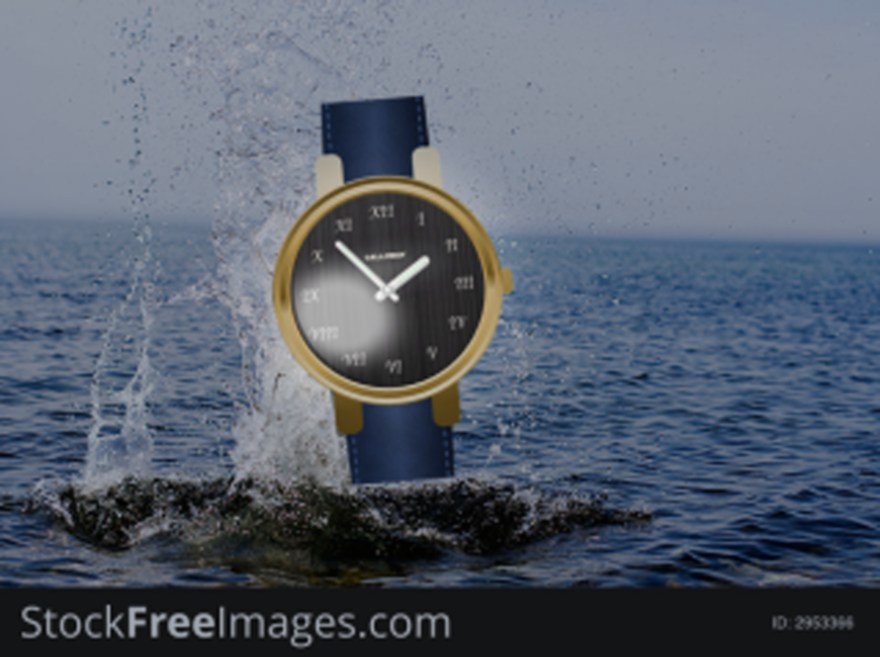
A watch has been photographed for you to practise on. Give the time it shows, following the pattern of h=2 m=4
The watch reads h=1 m=53
